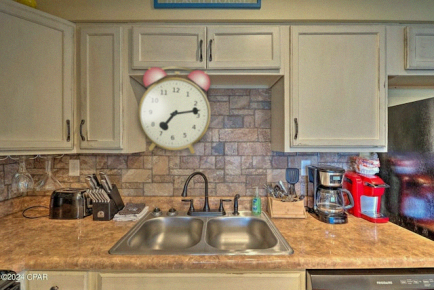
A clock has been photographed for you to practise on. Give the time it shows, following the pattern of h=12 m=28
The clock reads h=7 m=13
